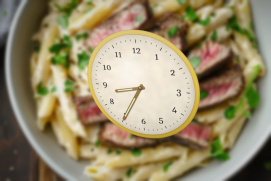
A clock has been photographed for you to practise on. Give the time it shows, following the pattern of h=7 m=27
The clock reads h=8 m=35
